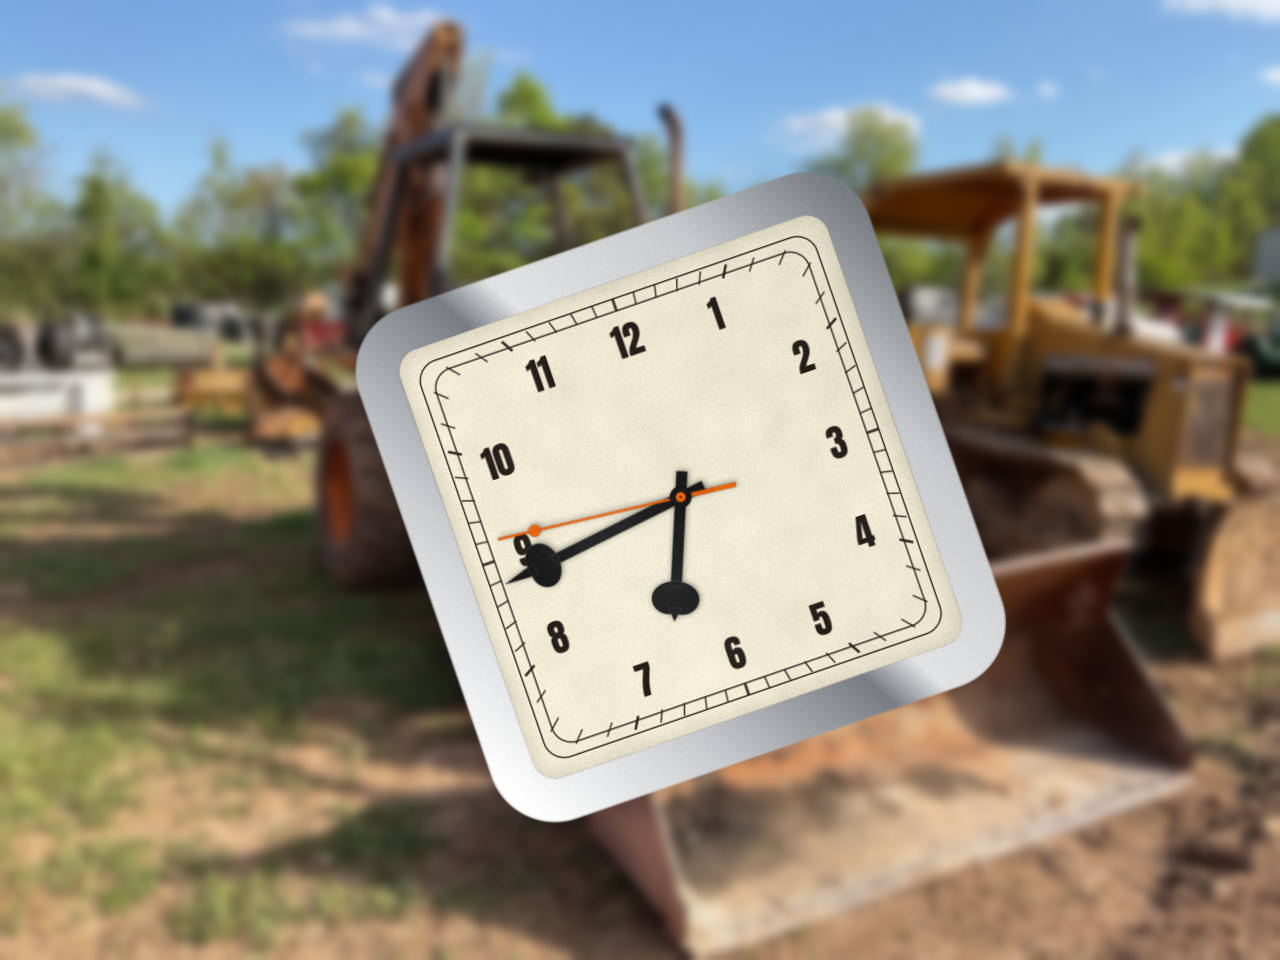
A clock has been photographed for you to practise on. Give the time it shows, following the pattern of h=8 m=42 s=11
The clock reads h=6 m=43 s=46
